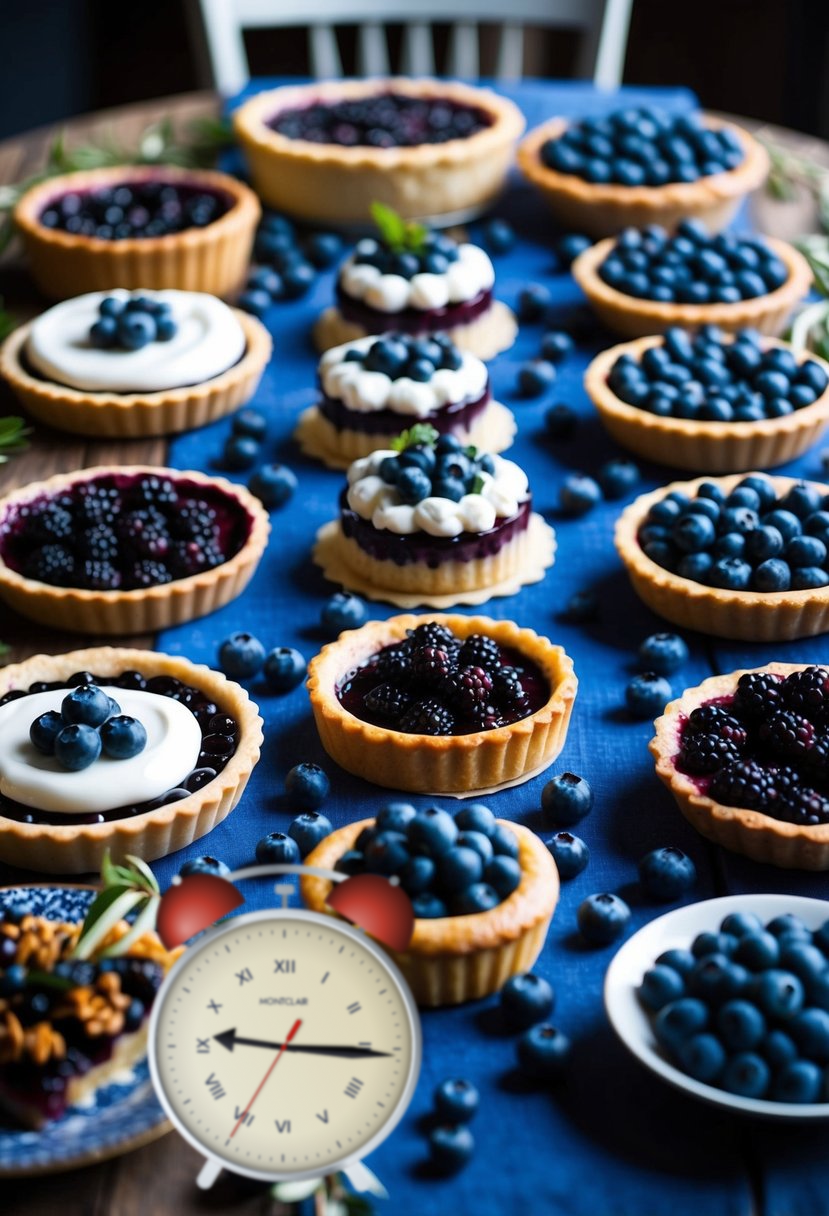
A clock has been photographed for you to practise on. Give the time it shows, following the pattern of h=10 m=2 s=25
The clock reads h=9 m=15 s=35
